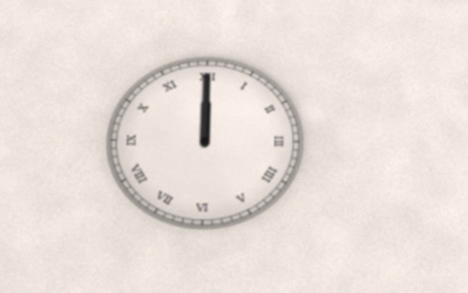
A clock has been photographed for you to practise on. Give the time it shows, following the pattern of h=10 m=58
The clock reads h=12 m=0
